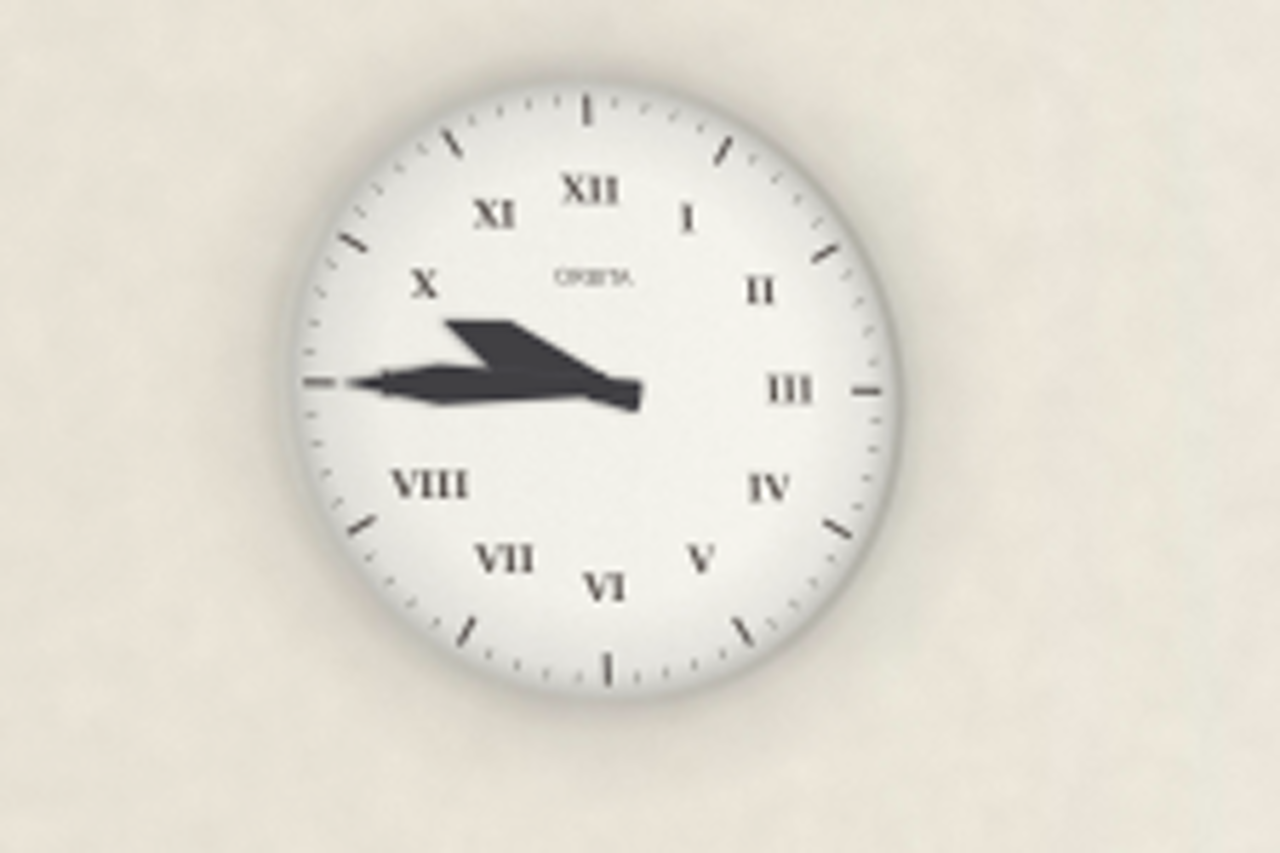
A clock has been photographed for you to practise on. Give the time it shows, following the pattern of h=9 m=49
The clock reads h=9 m=45
